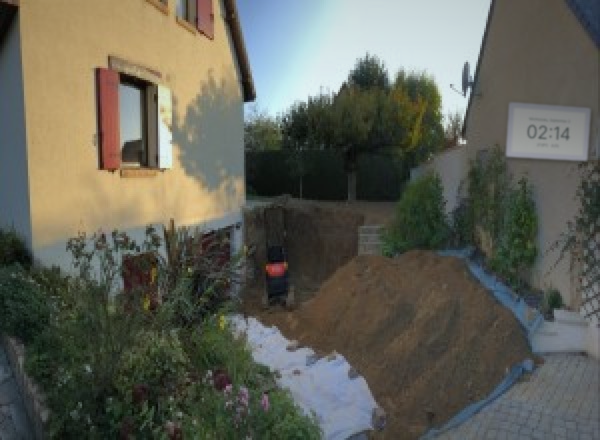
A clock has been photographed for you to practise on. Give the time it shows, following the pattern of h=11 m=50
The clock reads h=2 m=14
